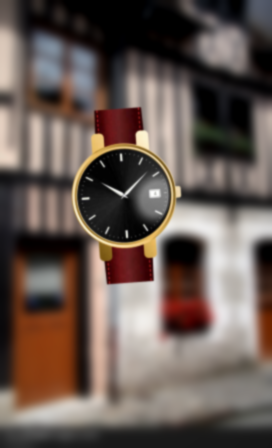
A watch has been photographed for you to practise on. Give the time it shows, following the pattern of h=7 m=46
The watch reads h=10 m=8
